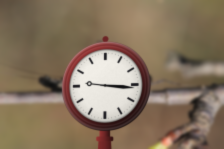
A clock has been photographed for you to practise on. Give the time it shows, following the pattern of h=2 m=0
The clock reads h=9 m=16
